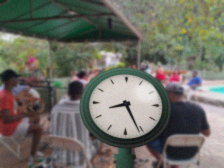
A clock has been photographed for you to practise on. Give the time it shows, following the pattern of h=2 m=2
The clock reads h=8 m=26
